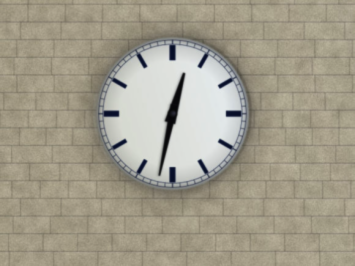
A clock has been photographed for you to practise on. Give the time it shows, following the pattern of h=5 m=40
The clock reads h=12 m=32
